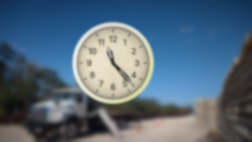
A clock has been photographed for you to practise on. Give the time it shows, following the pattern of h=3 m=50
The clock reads h=11 m=23
